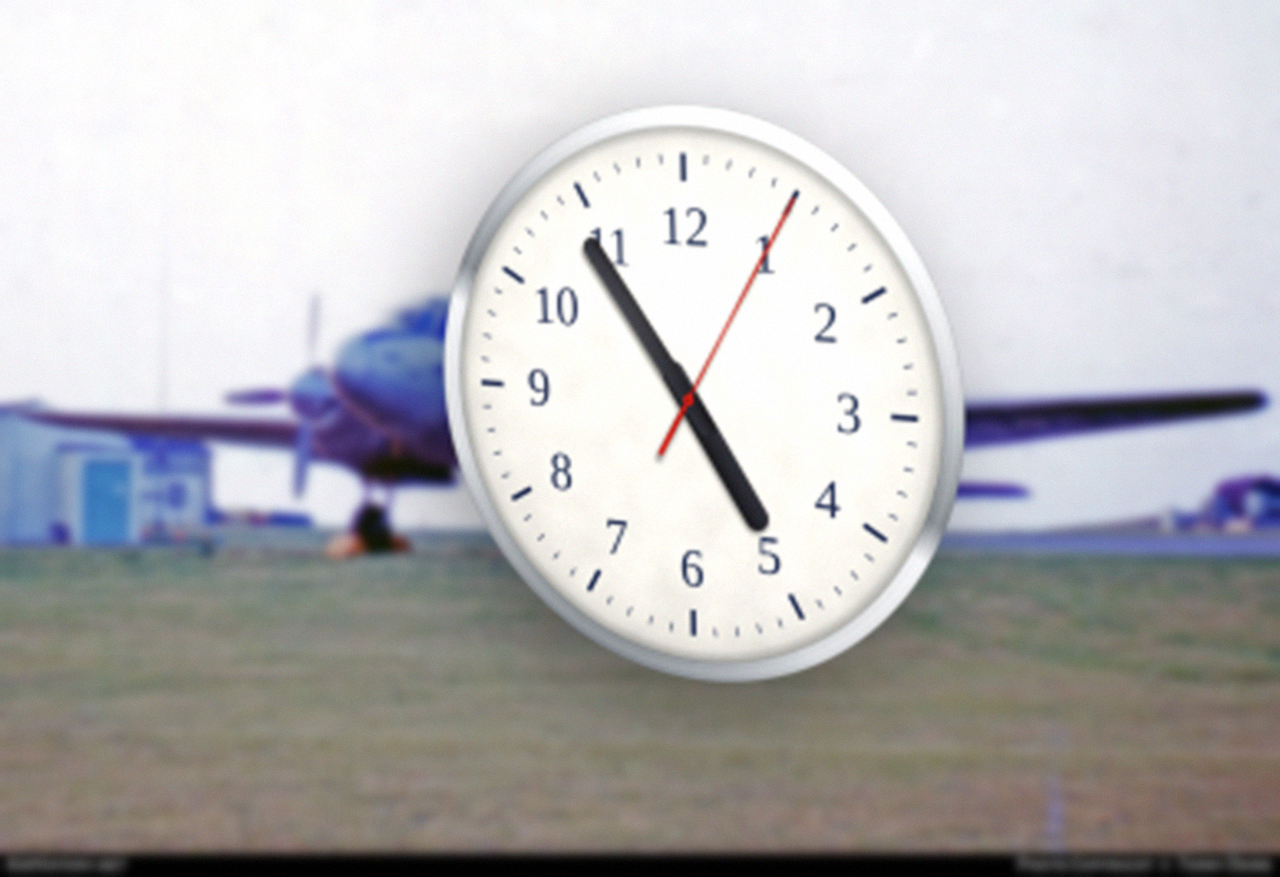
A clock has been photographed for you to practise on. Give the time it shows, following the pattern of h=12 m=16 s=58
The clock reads h=4 m=54 s=5
